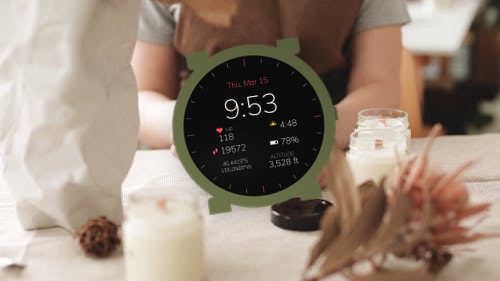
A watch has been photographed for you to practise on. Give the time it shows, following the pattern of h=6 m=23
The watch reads h=9 m=53
